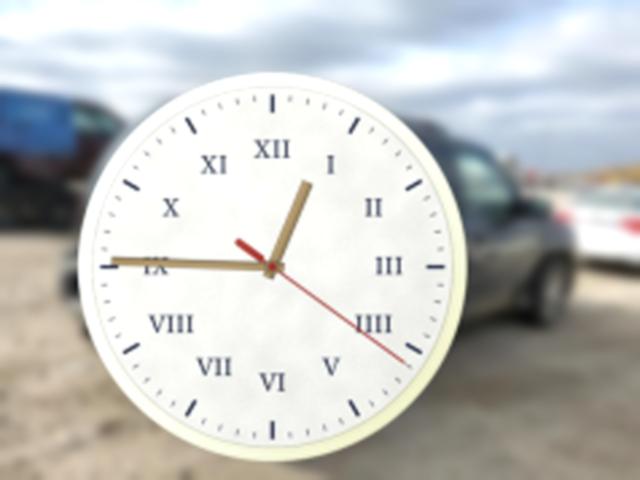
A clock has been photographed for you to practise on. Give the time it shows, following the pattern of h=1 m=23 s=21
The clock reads h=12 m=45 s=21
